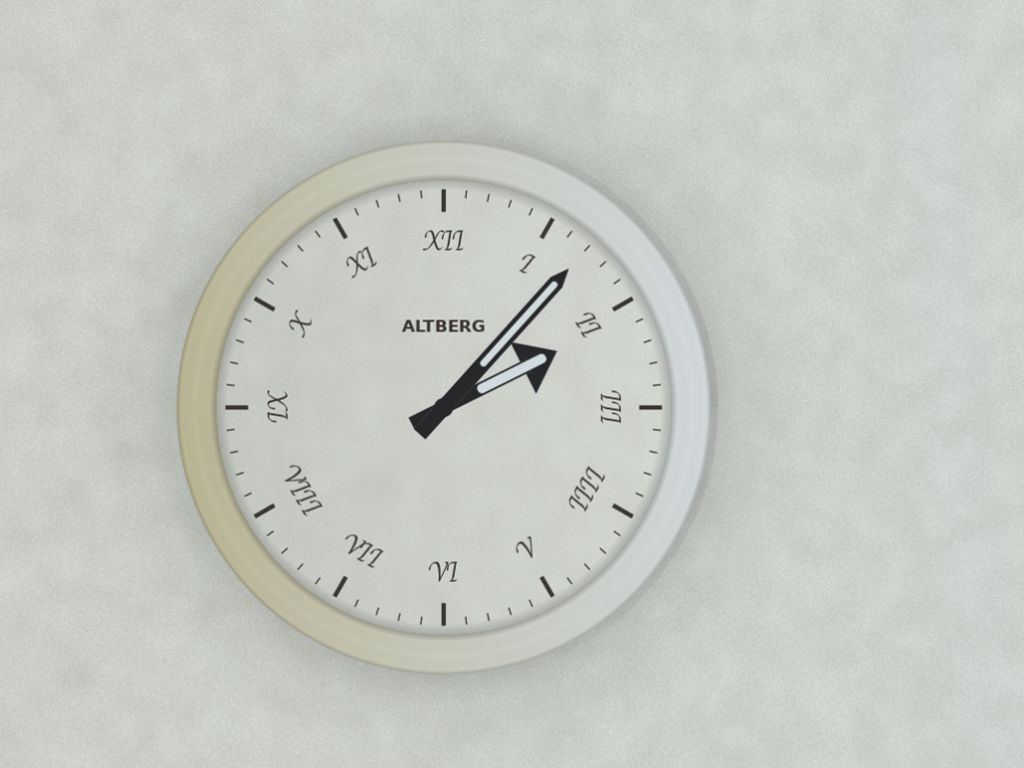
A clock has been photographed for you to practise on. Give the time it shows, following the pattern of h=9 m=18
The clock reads h=2 m=7
